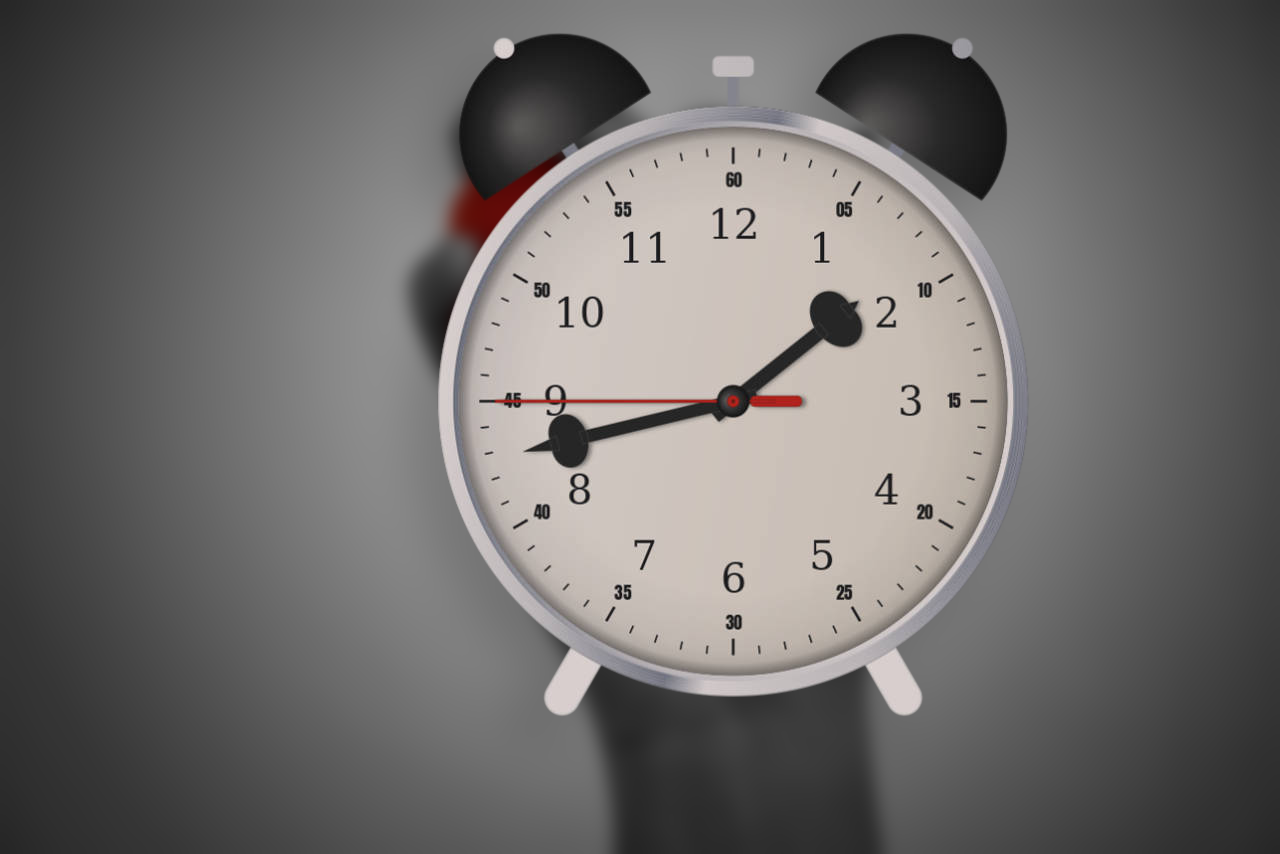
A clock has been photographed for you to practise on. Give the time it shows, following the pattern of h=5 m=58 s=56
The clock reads h=1 m=42 s=45
